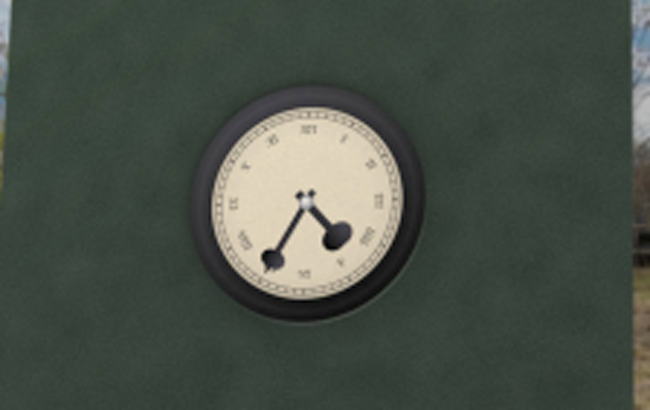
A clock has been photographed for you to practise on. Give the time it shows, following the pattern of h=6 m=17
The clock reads h=4 m=35
